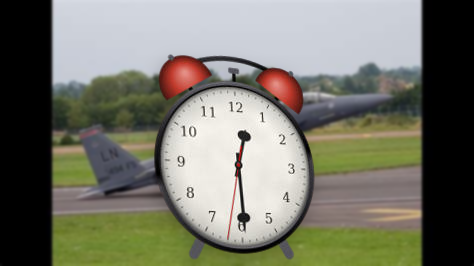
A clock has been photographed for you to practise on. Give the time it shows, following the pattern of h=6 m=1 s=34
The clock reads h=12 m=29 s=32
